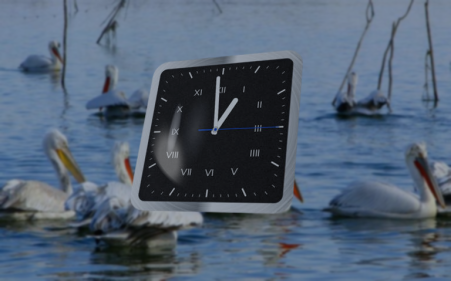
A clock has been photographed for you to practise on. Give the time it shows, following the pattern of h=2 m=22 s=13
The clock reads h=12 m=59 s=15
